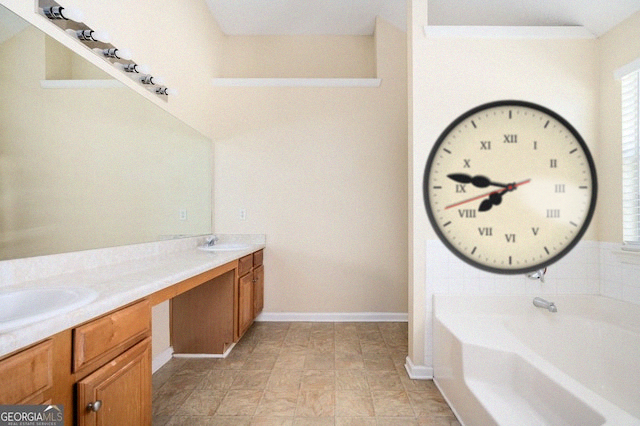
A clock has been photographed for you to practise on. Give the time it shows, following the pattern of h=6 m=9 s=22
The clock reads h=7 m=46 s=42
